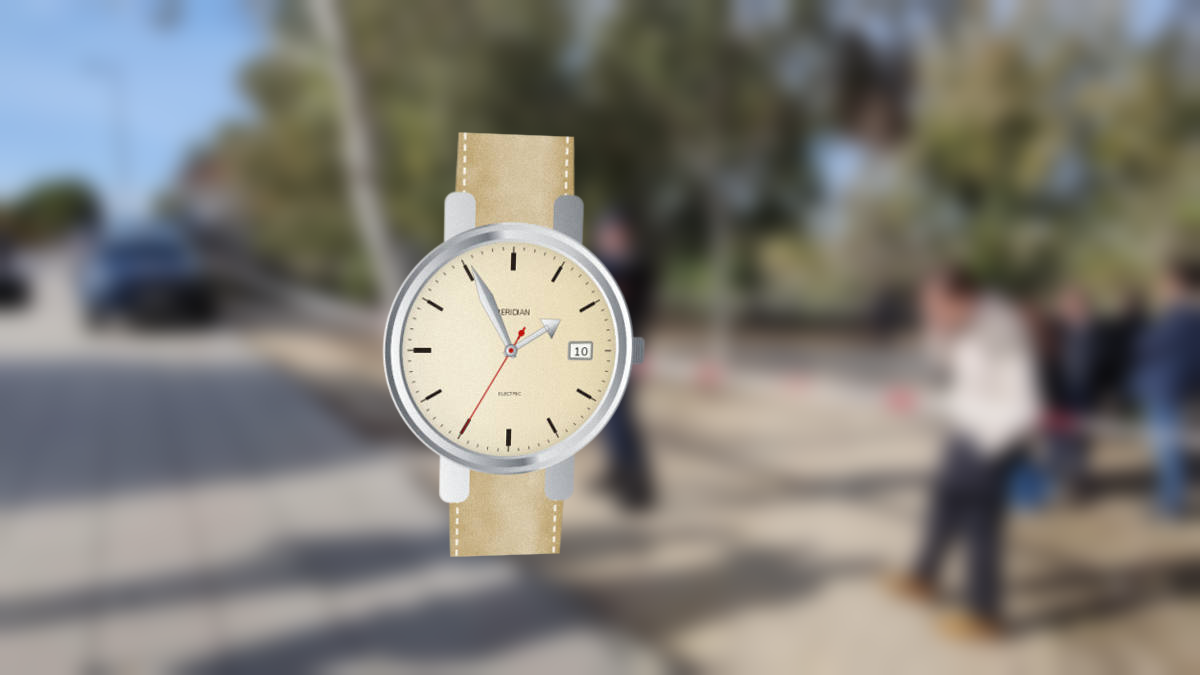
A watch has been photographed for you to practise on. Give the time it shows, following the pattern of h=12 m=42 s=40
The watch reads h=1 m=55 s=35
